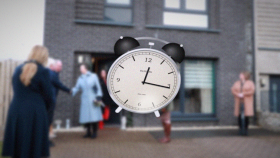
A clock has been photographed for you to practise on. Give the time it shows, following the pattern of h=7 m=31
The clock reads h=12 m=16
